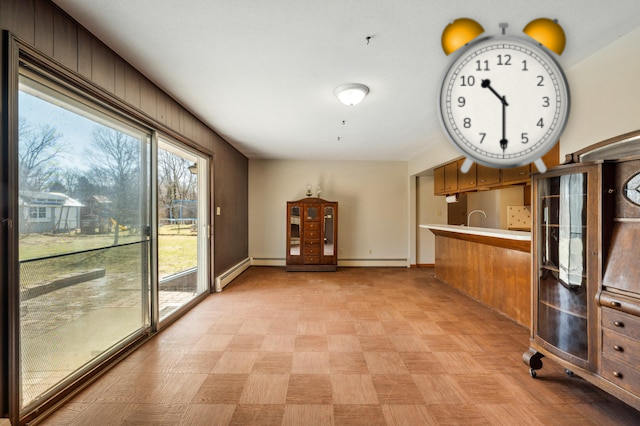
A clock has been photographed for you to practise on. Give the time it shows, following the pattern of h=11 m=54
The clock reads h=10 m=30
